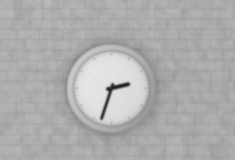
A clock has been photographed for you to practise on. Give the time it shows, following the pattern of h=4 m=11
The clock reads h=2 m=33
